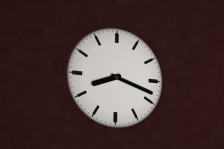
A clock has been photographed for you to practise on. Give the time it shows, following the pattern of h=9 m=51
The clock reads h=8 m=18
